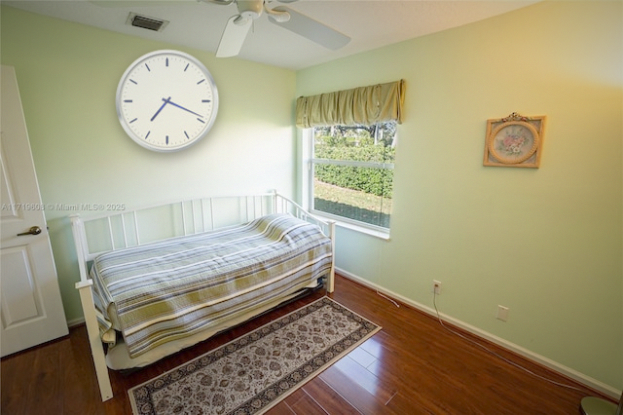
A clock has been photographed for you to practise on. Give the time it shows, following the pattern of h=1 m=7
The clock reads h=7 m=19
